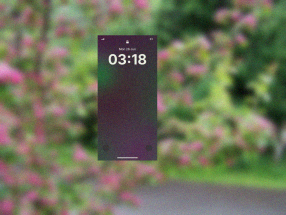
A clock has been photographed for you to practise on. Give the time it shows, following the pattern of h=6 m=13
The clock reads h=3 m=18
